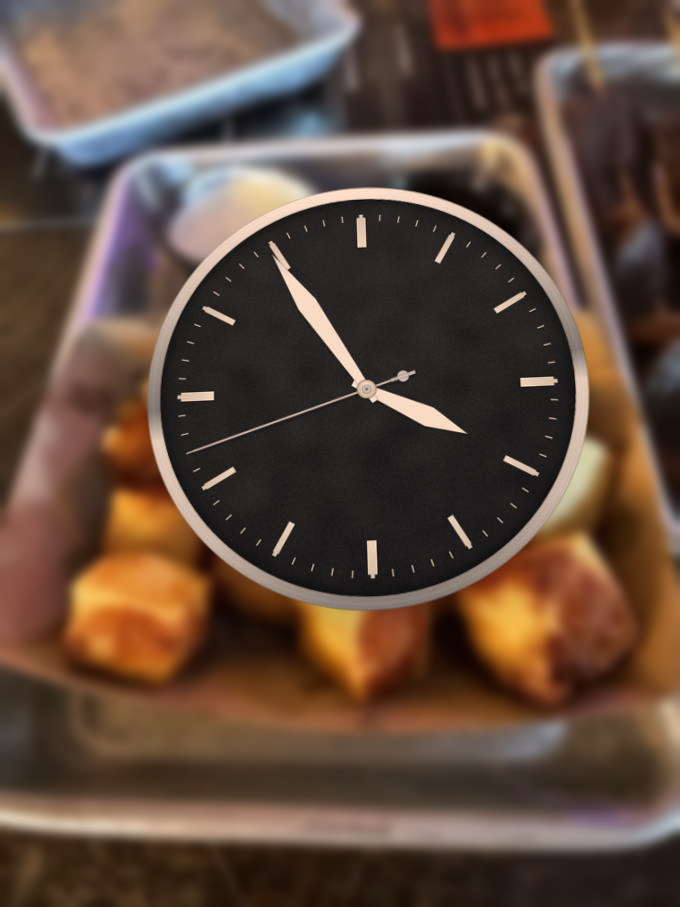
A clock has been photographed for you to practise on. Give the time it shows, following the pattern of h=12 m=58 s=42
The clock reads h=3 m=54 s=42
